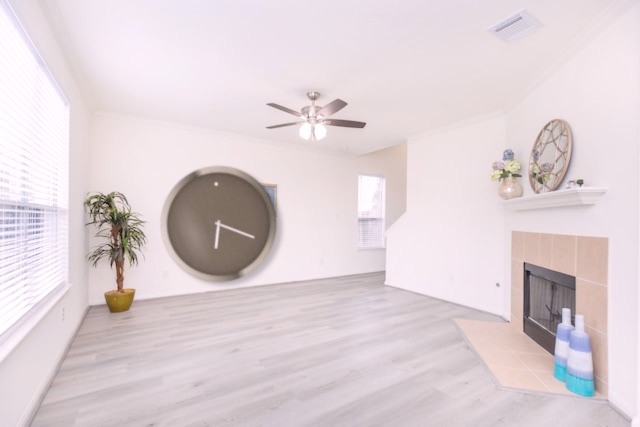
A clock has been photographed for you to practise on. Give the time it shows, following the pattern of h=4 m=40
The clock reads h=6 m=19
